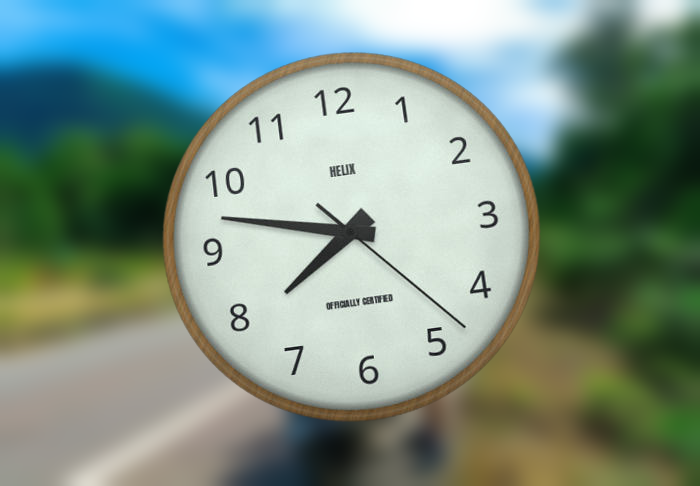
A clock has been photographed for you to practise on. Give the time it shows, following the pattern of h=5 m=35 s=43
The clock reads h=7 m=47 s=23
